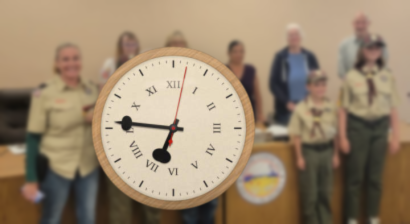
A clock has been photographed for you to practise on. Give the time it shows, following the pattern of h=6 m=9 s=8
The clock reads h=6 m=46 s=2
